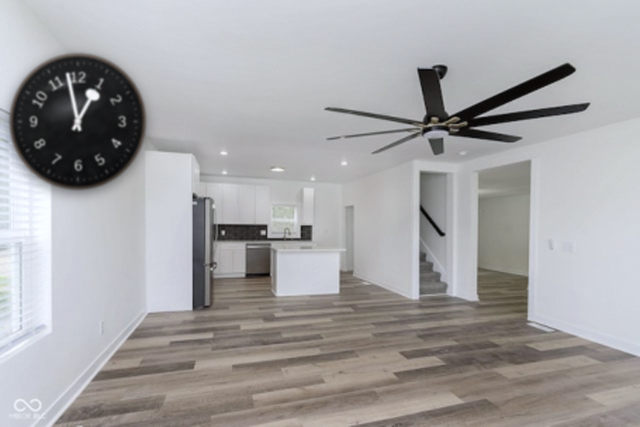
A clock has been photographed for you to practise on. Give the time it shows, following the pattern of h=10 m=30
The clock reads h=12 m=58
